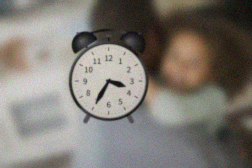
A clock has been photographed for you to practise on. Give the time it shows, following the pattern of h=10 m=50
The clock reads h=3 m=35
